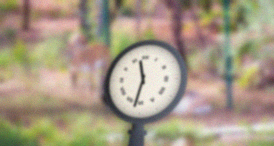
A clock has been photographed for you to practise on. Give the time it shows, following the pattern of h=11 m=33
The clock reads h=11 m=32
